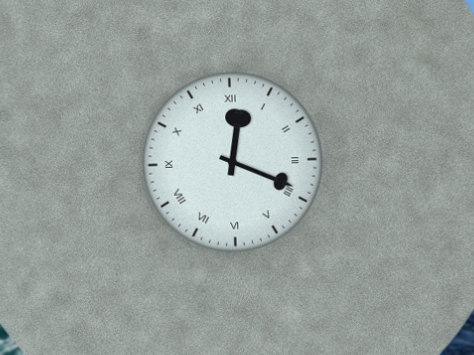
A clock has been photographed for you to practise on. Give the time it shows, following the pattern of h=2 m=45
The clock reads h=12 m=19
